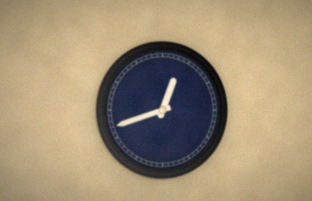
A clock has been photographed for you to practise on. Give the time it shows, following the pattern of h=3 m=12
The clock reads h=12 m=42
